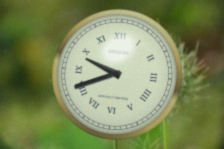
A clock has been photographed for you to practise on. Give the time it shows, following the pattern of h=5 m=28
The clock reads h=9 m=41
